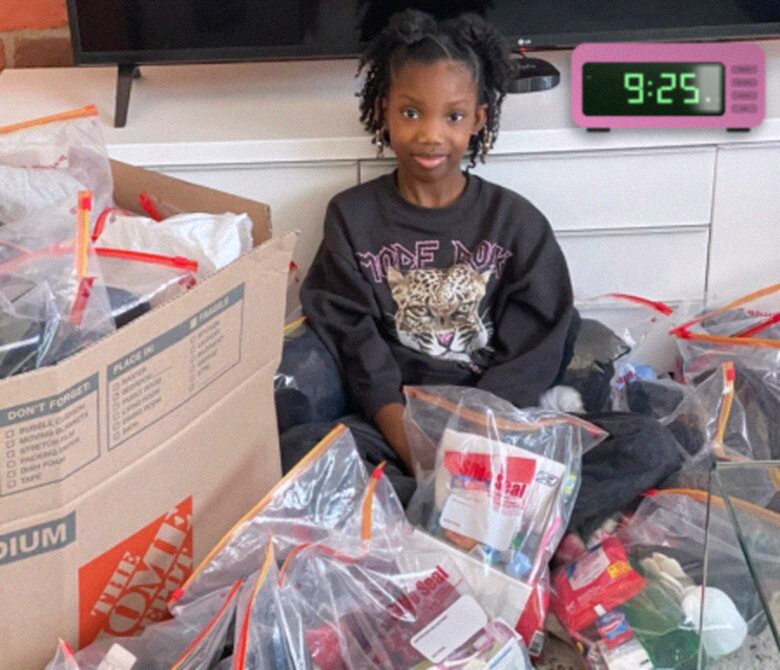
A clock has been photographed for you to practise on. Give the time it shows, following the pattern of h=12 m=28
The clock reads h=9 m=25
